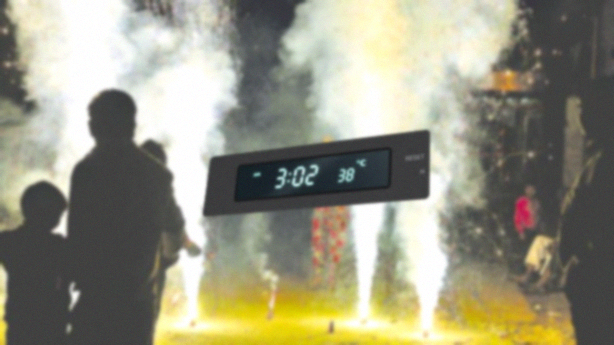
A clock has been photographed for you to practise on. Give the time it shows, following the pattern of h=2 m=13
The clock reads h=3 m=2
